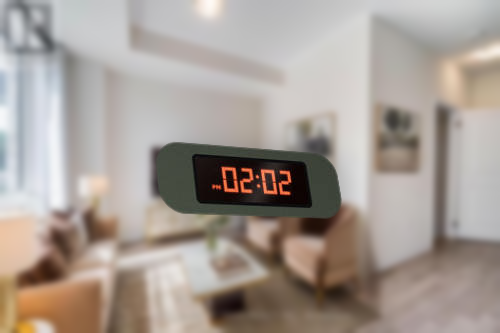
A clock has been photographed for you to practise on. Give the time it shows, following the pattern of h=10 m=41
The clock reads h=2 m=2
